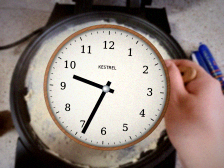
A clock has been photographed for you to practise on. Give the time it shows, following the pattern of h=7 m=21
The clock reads h=9 m=34
